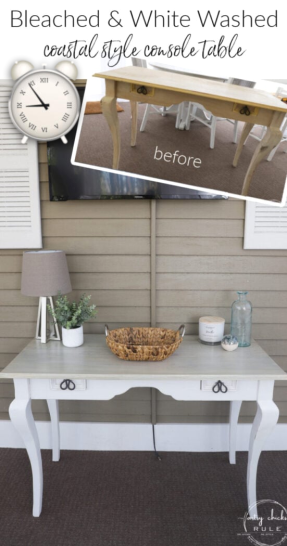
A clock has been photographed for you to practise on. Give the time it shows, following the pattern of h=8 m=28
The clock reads h=8 m=54
